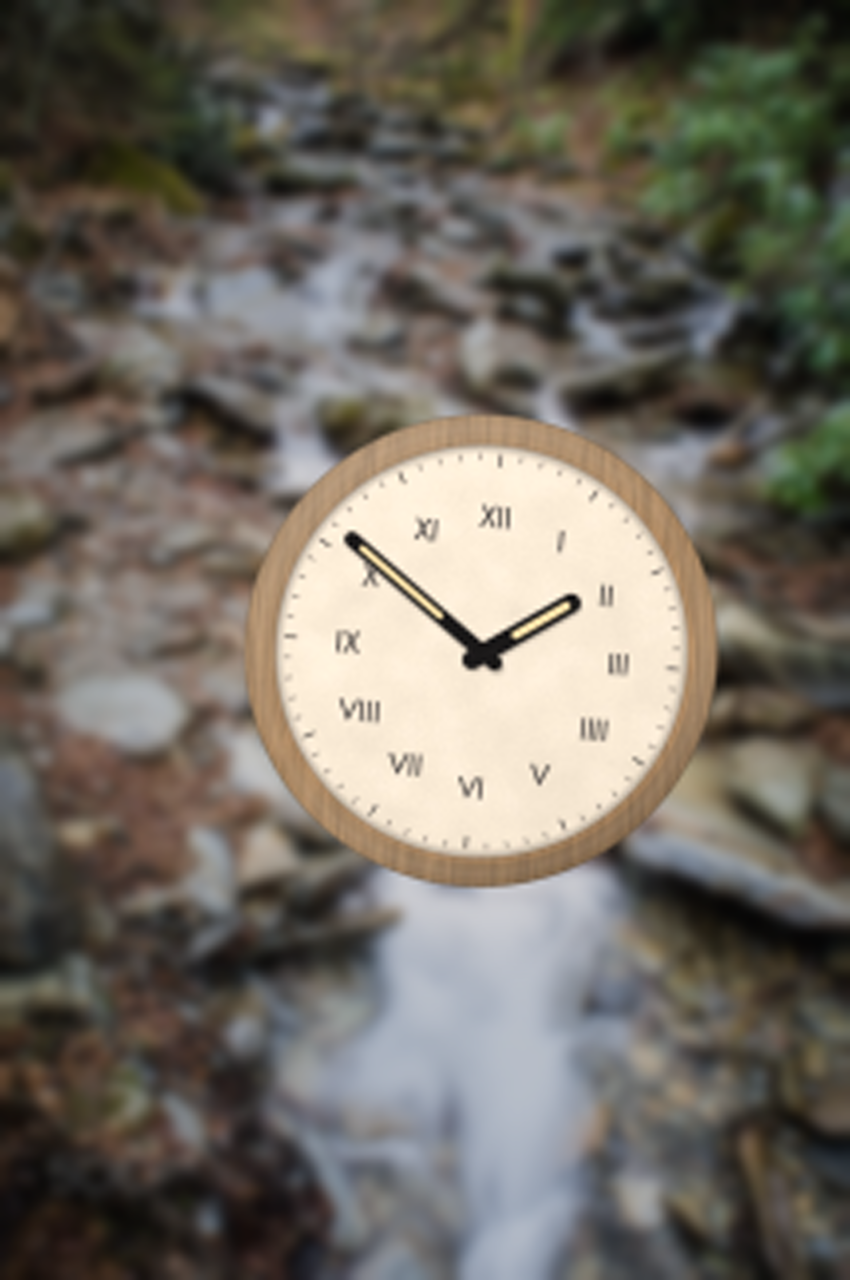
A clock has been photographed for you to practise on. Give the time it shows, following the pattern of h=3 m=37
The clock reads h=1 m=51
